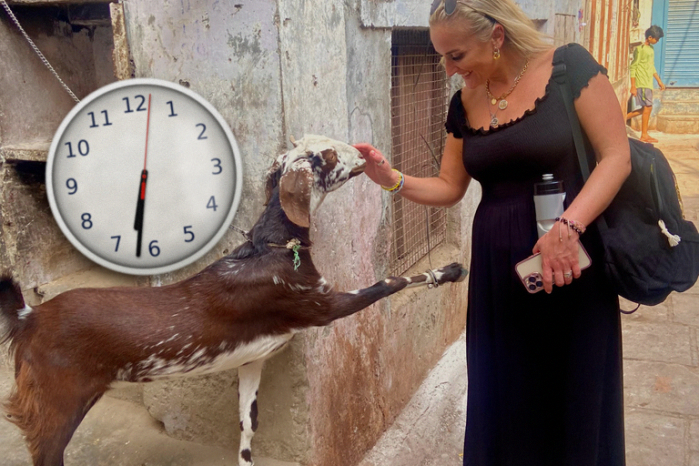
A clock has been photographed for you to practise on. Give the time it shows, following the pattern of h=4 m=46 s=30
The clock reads h=6 m=32 s=2
